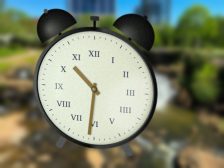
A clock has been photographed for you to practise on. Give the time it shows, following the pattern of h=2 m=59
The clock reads h=10 m=31
